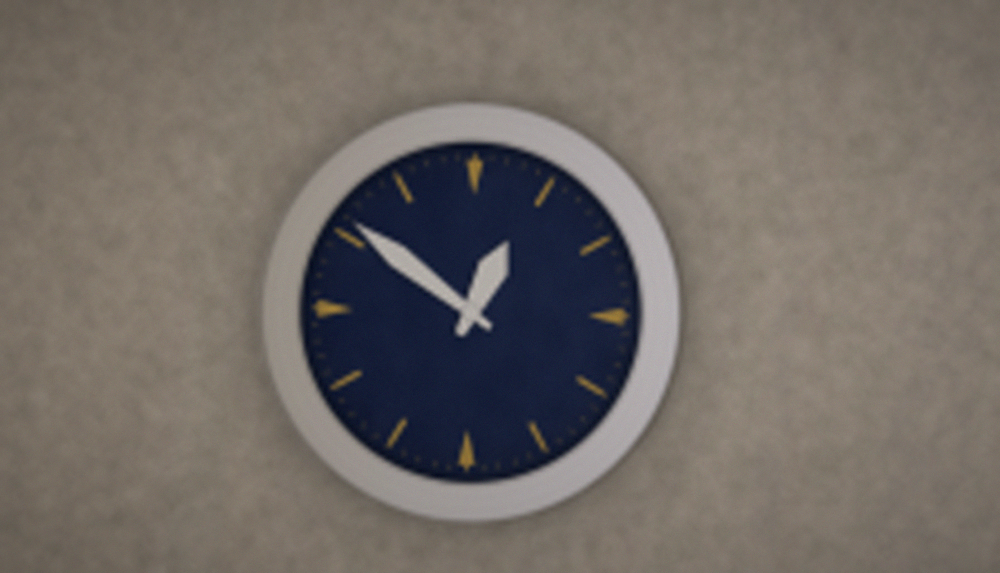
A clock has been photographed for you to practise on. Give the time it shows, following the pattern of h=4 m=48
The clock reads h=12 m=51
